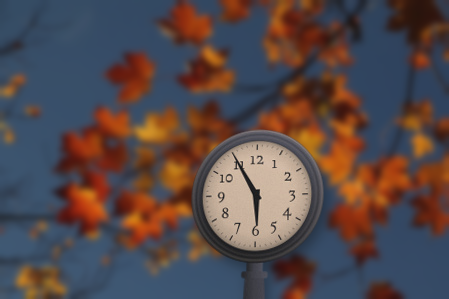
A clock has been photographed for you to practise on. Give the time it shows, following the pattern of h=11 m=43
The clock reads h=5 m=55
